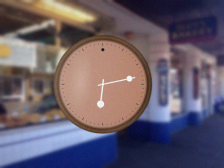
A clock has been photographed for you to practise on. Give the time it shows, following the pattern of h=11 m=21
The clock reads h=6 m=13
